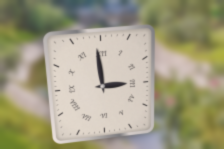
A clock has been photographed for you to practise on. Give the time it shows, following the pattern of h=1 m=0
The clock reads h=2 m=59
